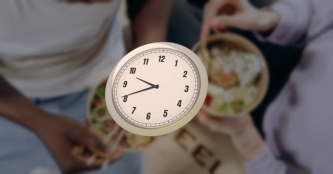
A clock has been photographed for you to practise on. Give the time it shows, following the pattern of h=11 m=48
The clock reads h=9 m=41
